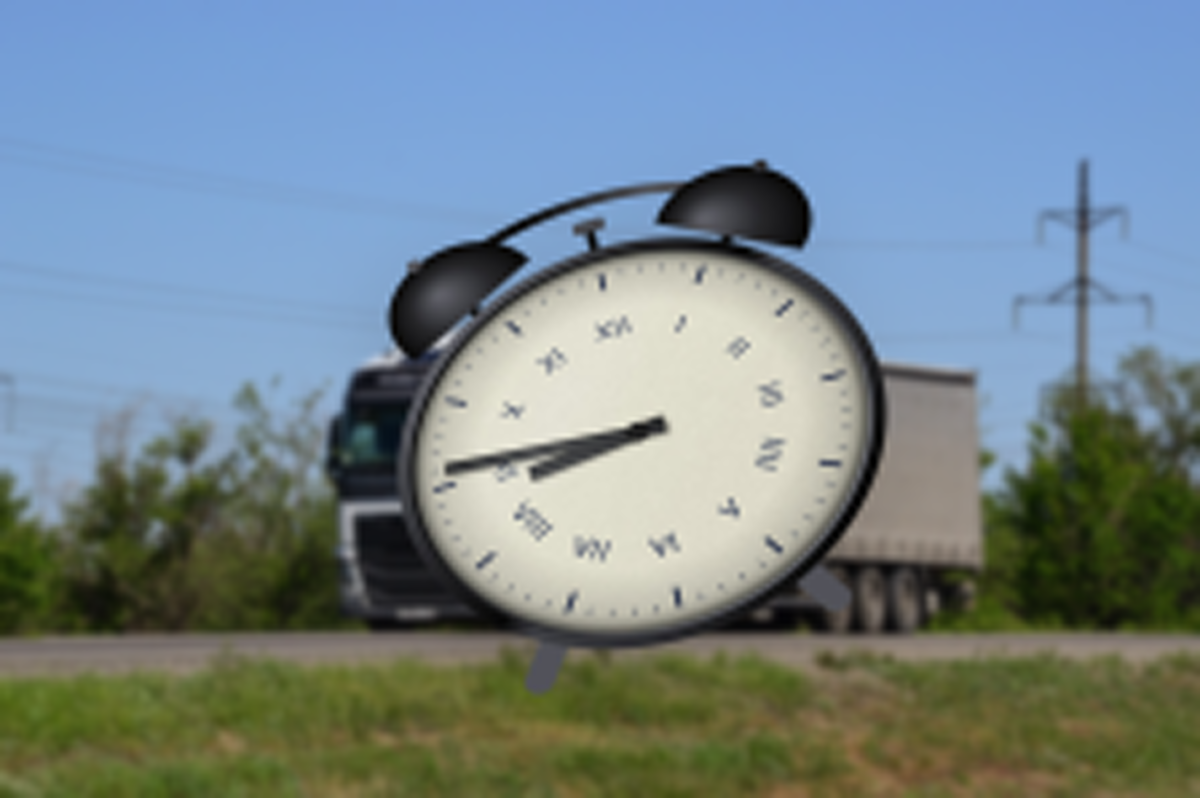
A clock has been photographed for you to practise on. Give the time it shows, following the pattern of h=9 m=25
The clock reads h=8 m=46
